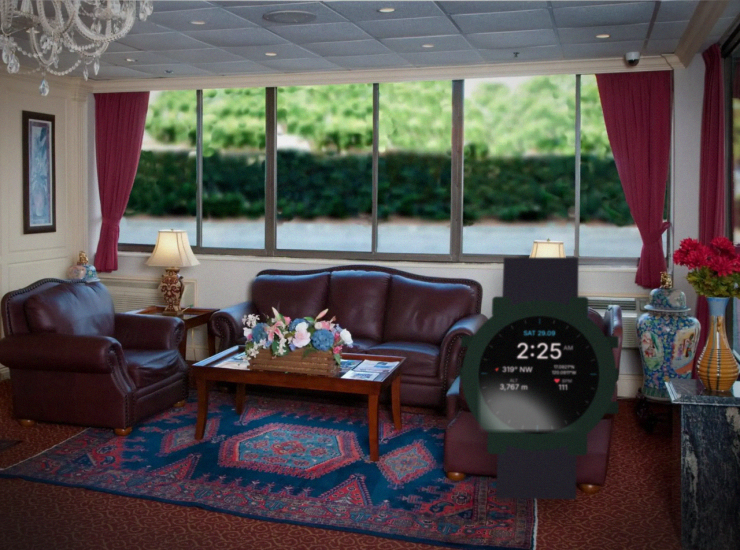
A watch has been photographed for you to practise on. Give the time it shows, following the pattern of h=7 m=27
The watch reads h=2 m=25
